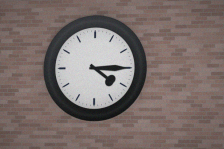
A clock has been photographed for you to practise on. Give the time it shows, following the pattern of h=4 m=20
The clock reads h=4 m=15
